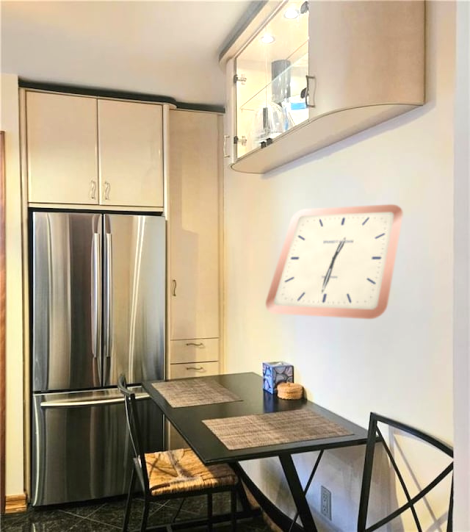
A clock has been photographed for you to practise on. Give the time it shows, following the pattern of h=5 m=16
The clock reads h=12 m=31
